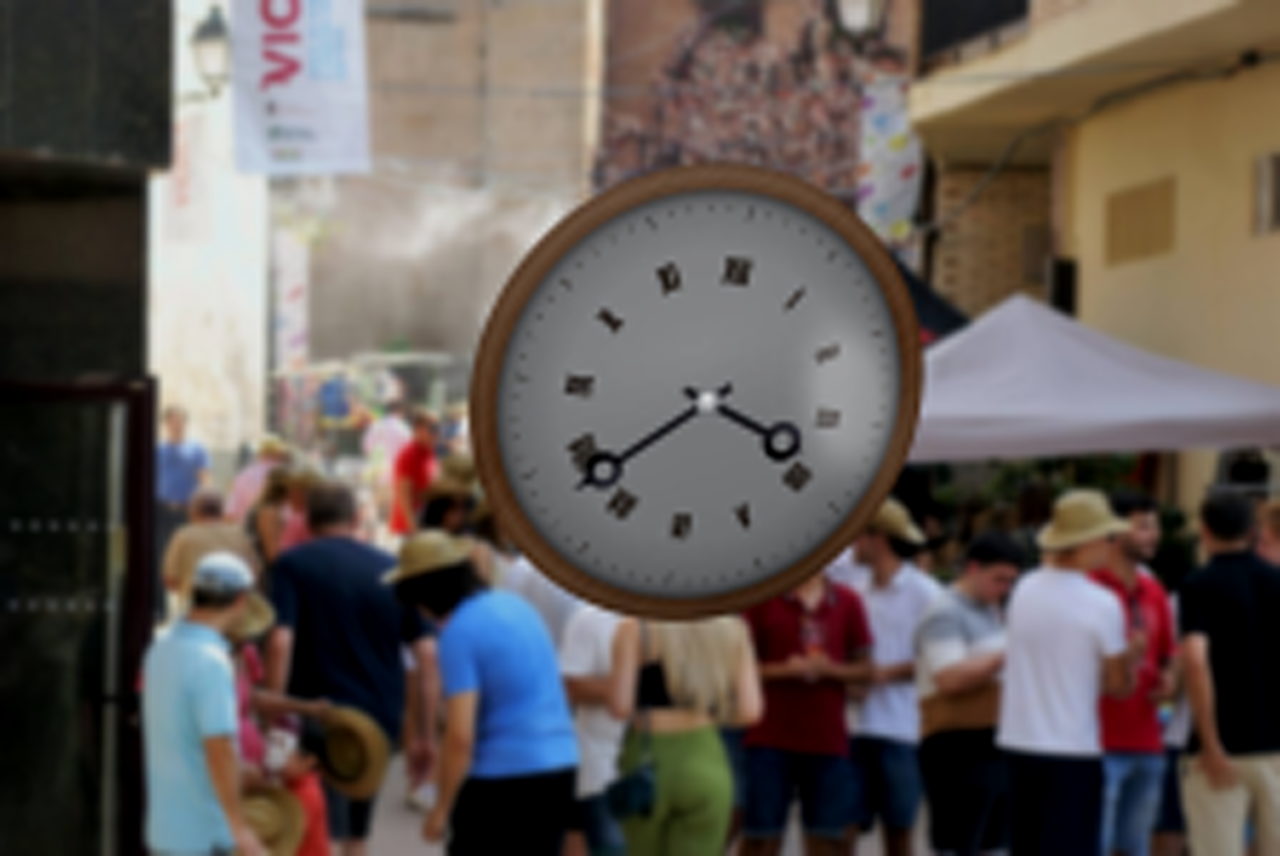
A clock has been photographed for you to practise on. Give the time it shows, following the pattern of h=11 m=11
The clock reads h=3 m=38
